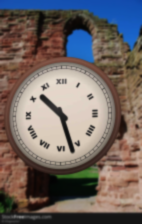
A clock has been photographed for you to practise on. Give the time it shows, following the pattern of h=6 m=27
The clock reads h=10 m=27
